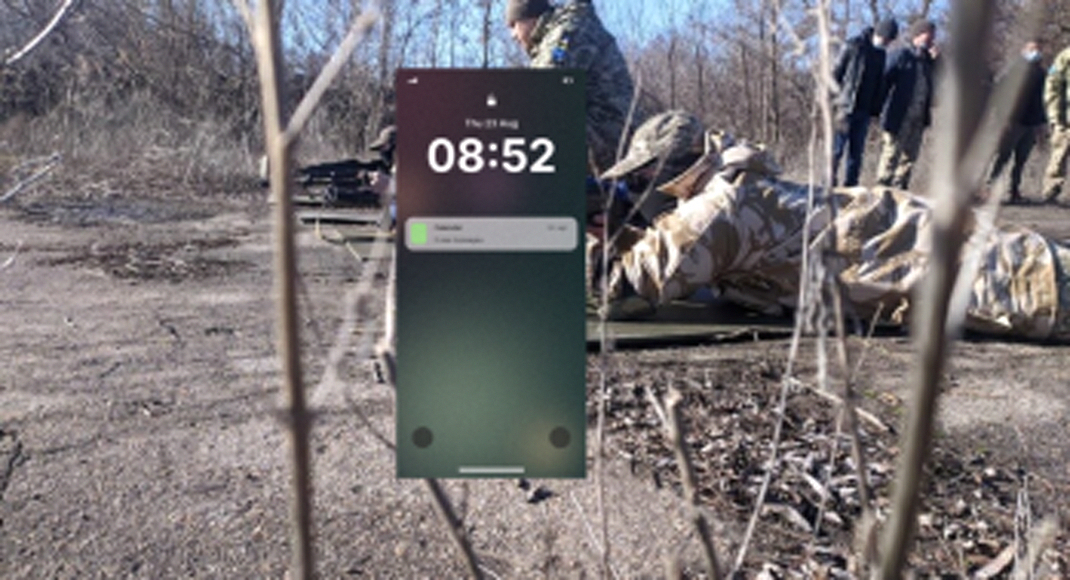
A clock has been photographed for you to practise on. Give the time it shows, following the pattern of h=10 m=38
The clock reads h=8 m=52
